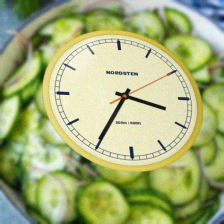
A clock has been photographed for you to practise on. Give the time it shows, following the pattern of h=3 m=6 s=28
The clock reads h=3 m=35 s=10
